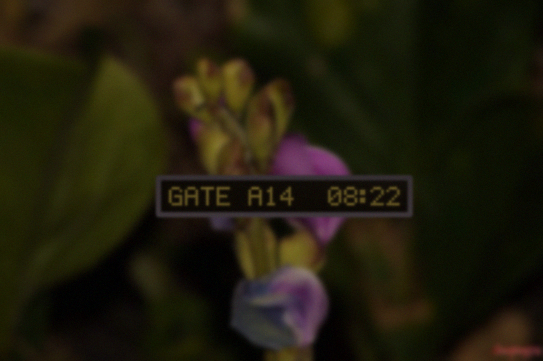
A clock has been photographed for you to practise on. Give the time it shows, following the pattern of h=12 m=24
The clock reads h=8 m=22
